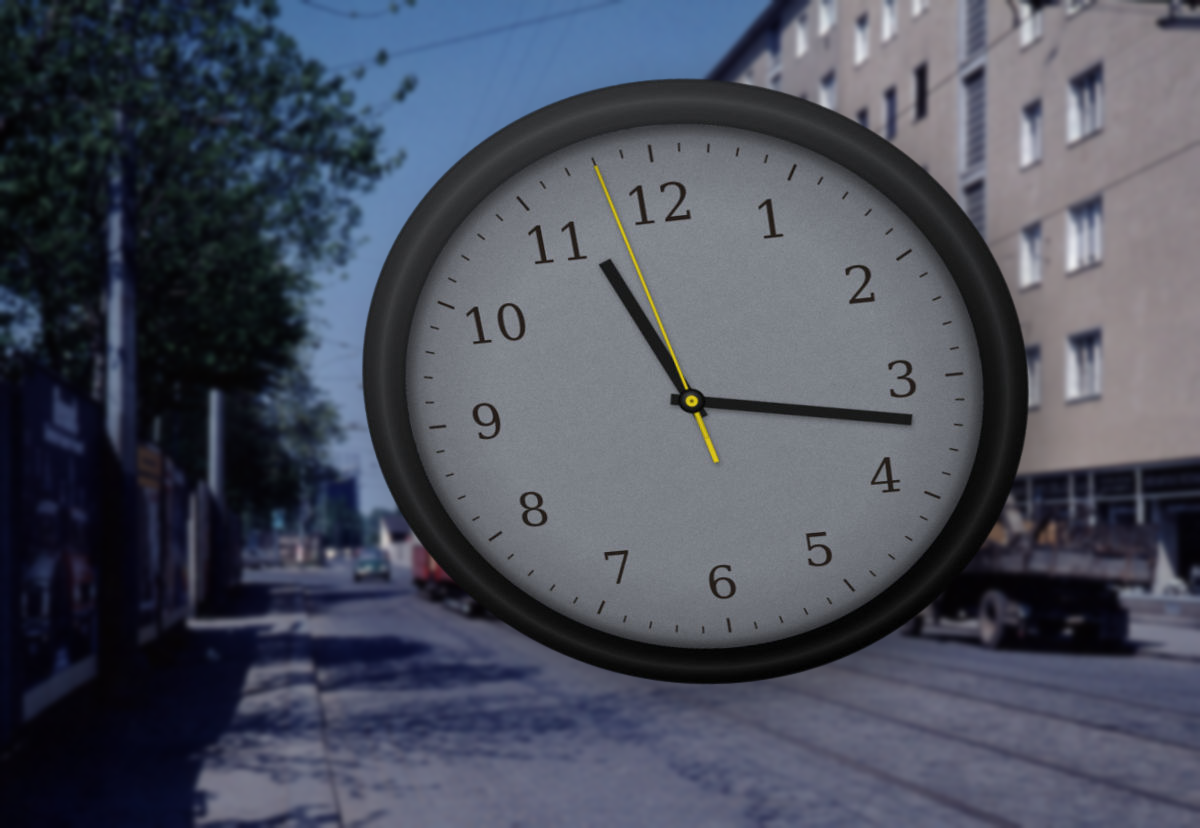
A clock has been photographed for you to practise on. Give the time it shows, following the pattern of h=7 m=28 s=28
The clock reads h=11 m=16 s=58
